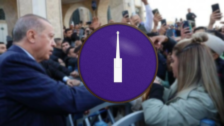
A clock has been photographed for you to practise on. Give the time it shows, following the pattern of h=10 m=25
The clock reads h=6 m=0
